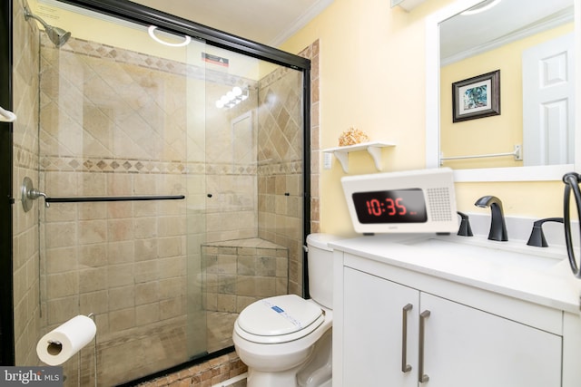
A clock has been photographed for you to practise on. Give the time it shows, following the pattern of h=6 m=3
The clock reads h=10 m=35
